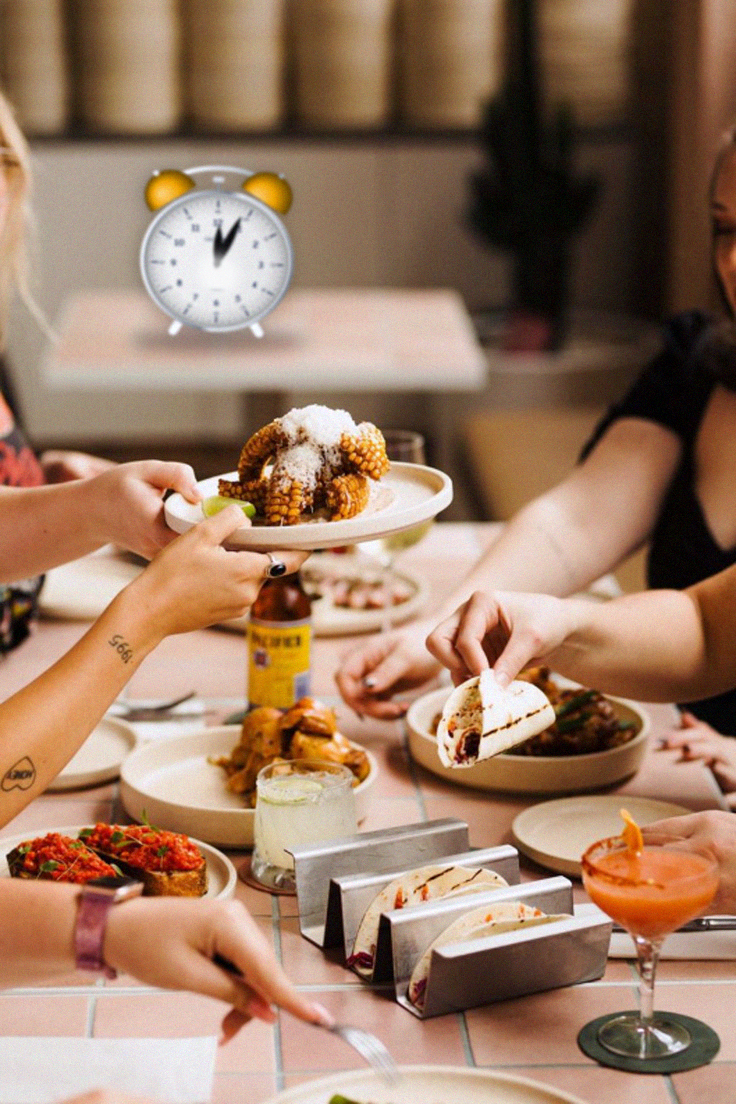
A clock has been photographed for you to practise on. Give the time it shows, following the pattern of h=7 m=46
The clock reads h=12 m=4
